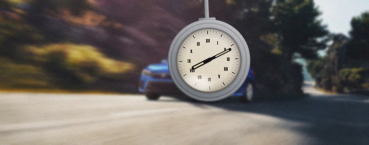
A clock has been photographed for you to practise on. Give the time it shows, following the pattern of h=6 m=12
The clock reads h=8 m=11
